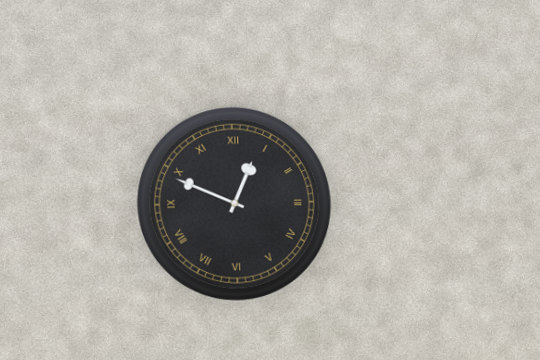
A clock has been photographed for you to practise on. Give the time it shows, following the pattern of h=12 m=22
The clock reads h=12 m=49
